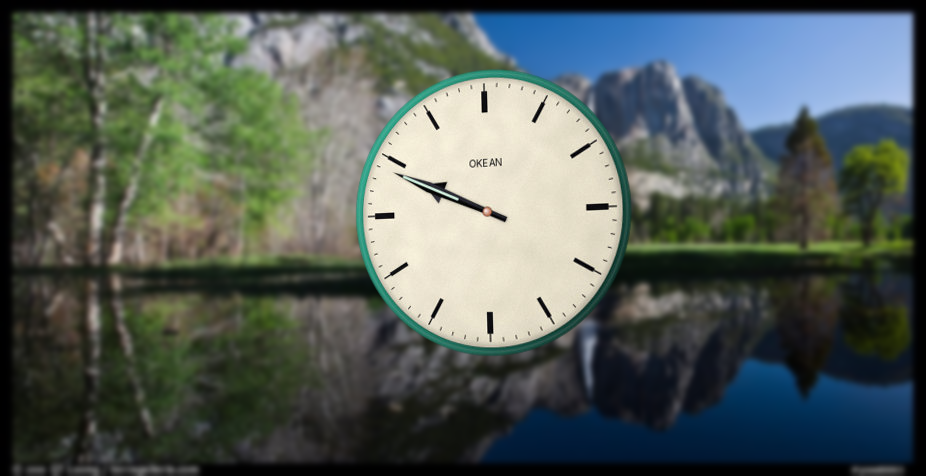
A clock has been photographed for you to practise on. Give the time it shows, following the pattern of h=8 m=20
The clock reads h=9 m=49
